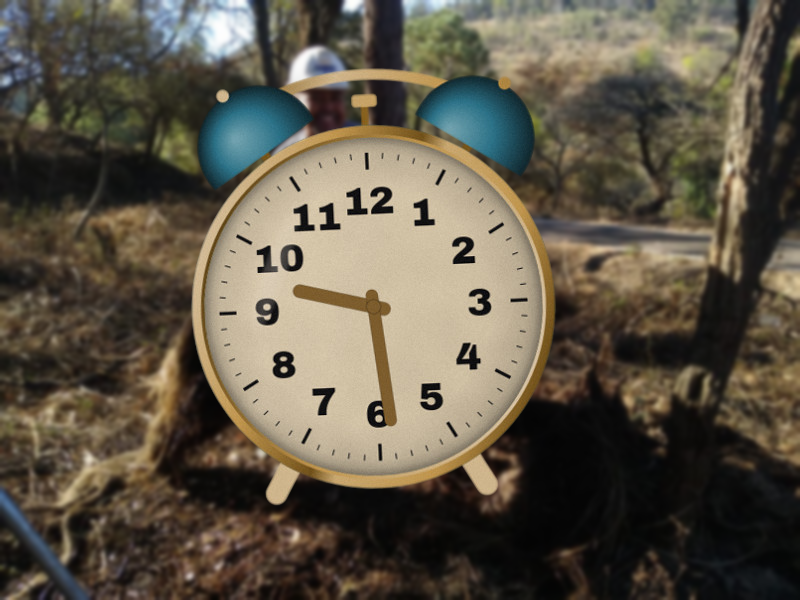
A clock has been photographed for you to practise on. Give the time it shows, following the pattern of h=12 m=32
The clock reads h=9 m=29
